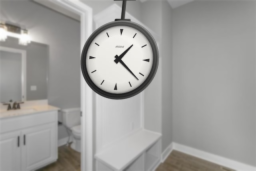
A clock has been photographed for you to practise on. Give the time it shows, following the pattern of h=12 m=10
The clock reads h=1 m=22
